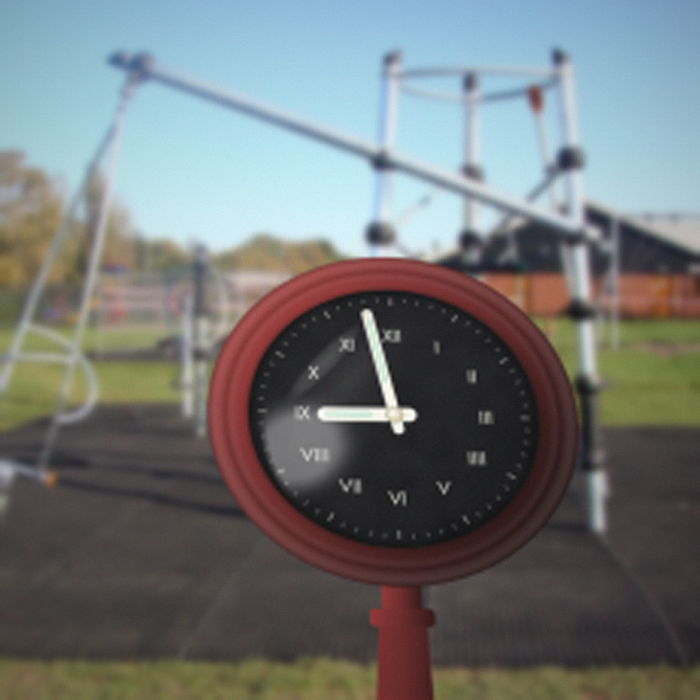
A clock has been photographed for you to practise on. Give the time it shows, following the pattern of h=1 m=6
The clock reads h=8 m=58
